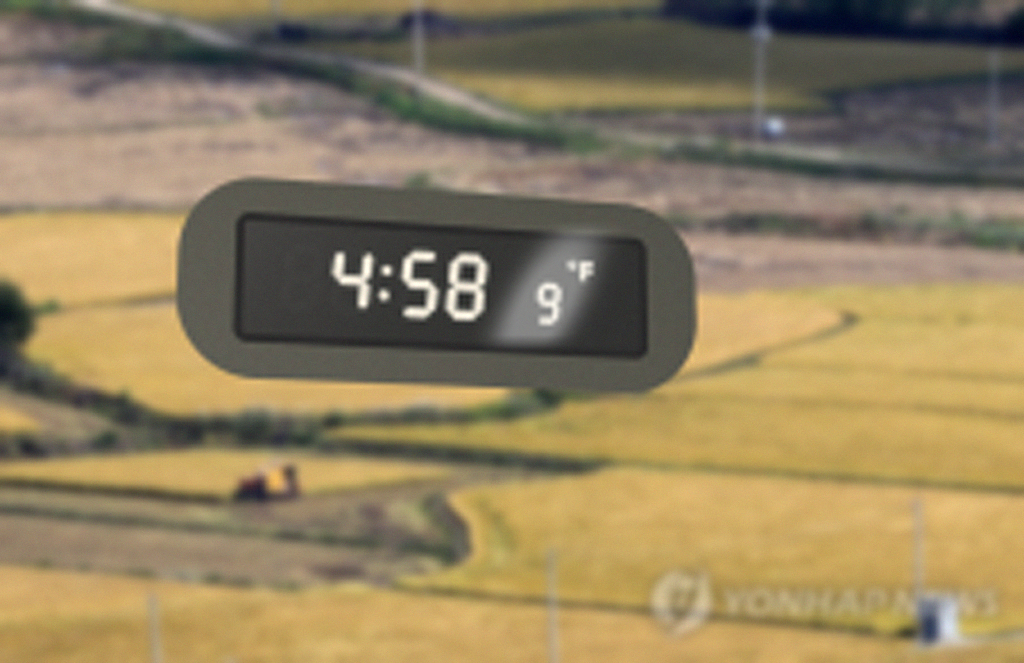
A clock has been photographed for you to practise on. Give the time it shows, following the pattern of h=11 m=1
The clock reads h=4 m=58
